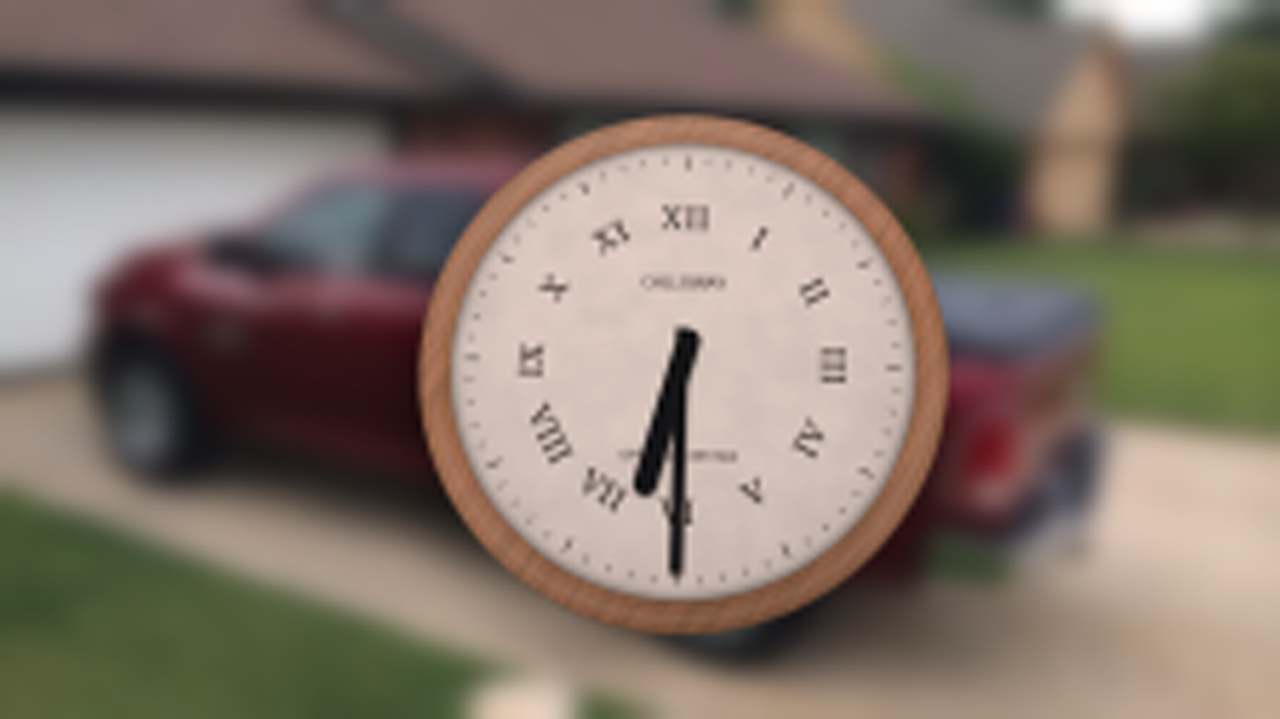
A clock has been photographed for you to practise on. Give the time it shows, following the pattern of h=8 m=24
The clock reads h=6 m=30
